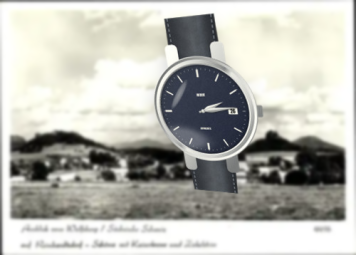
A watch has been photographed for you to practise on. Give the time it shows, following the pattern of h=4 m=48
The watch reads h=2 m=14
